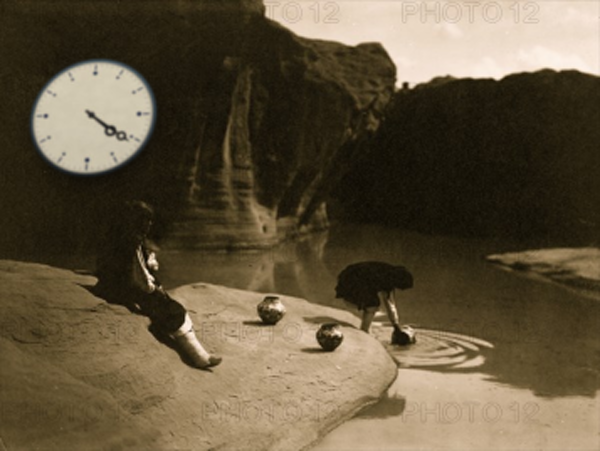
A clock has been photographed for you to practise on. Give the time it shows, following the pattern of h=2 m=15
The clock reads h=4 m=21
